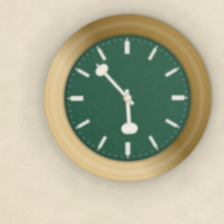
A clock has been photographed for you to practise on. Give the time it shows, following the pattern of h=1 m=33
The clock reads h=5 m=53
